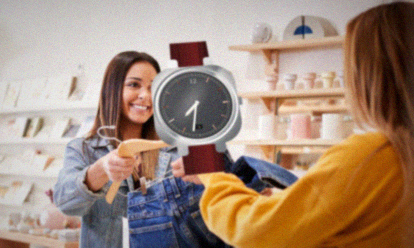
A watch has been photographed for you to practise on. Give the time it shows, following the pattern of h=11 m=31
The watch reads h=7 m=32
